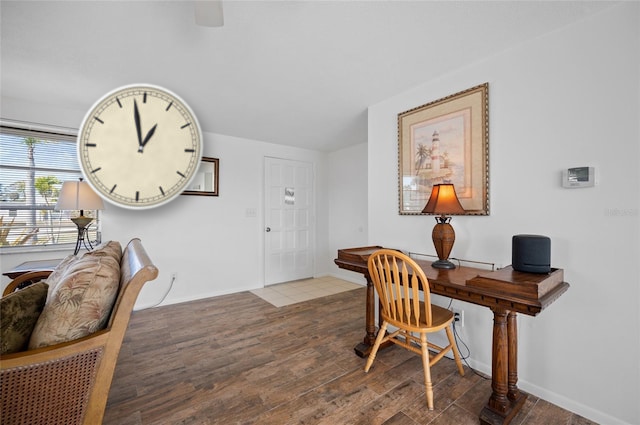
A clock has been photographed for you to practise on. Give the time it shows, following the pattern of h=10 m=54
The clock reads h=12 m=58
